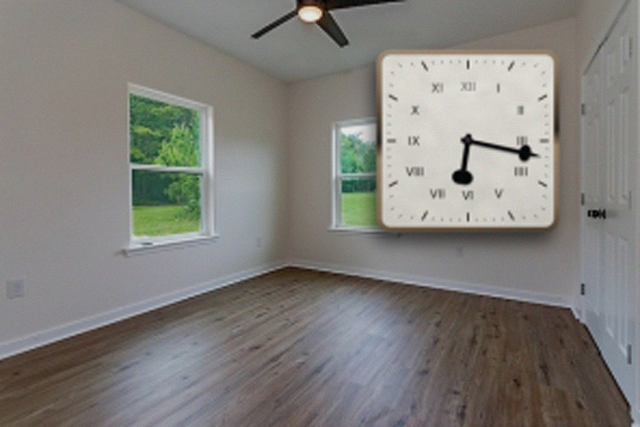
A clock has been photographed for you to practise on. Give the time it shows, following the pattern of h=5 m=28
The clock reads h=6 m=17
